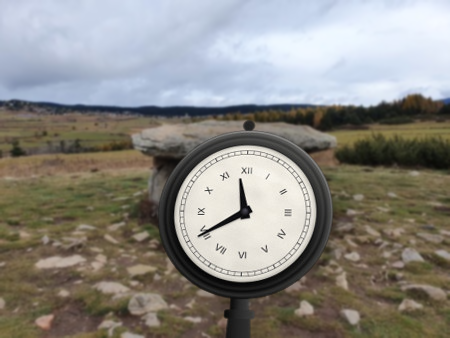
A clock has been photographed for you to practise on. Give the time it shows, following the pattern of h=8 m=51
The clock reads h=11 m=40
